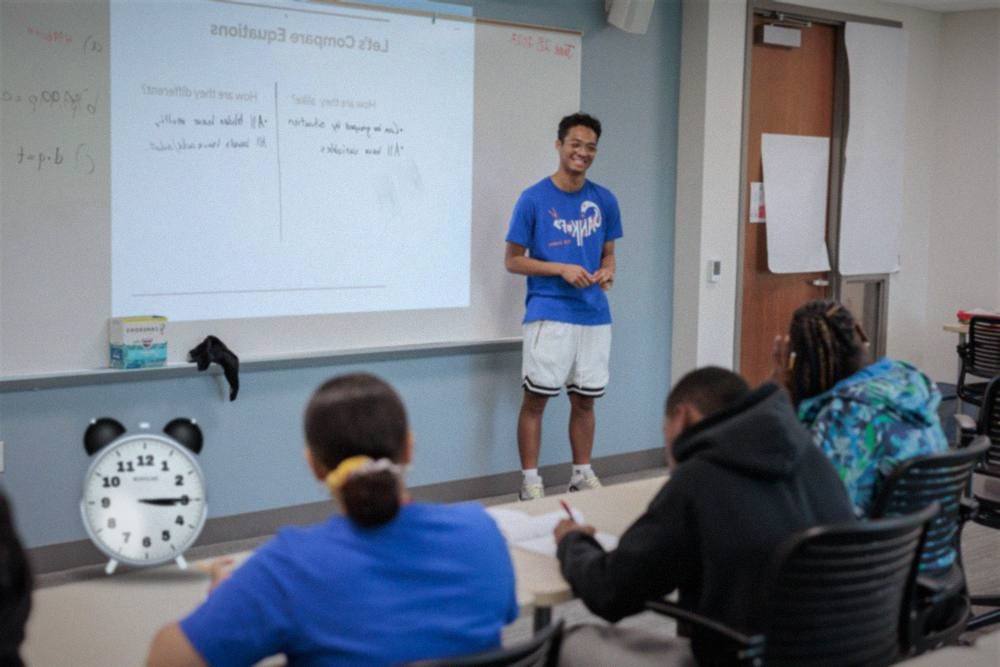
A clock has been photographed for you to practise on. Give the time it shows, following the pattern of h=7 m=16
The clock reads h=3 m=15
